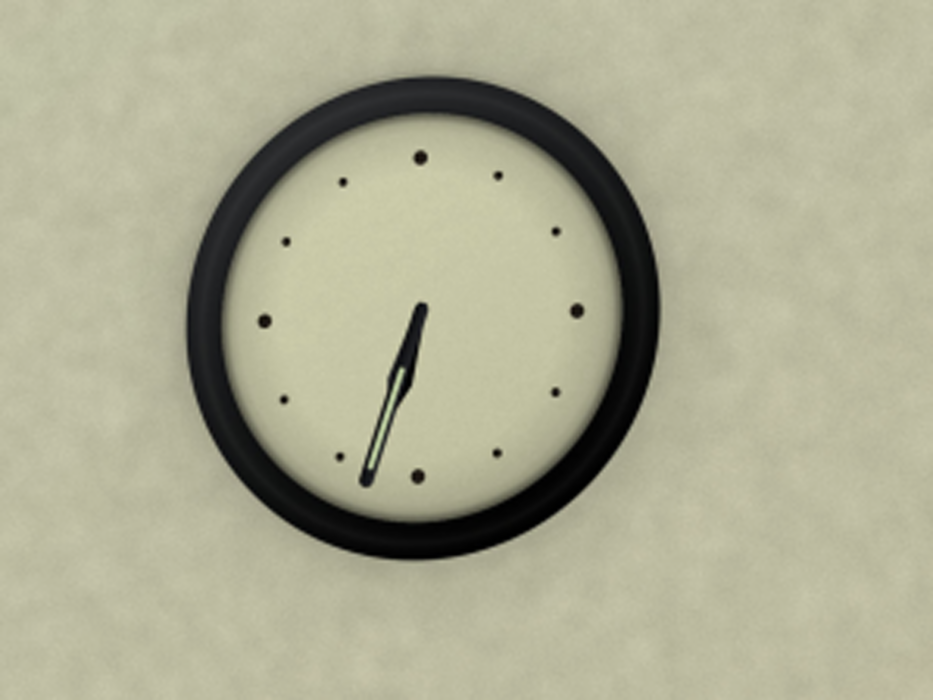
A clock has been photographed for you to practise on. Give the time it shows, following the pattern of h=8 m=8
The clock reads h=6 m=33
